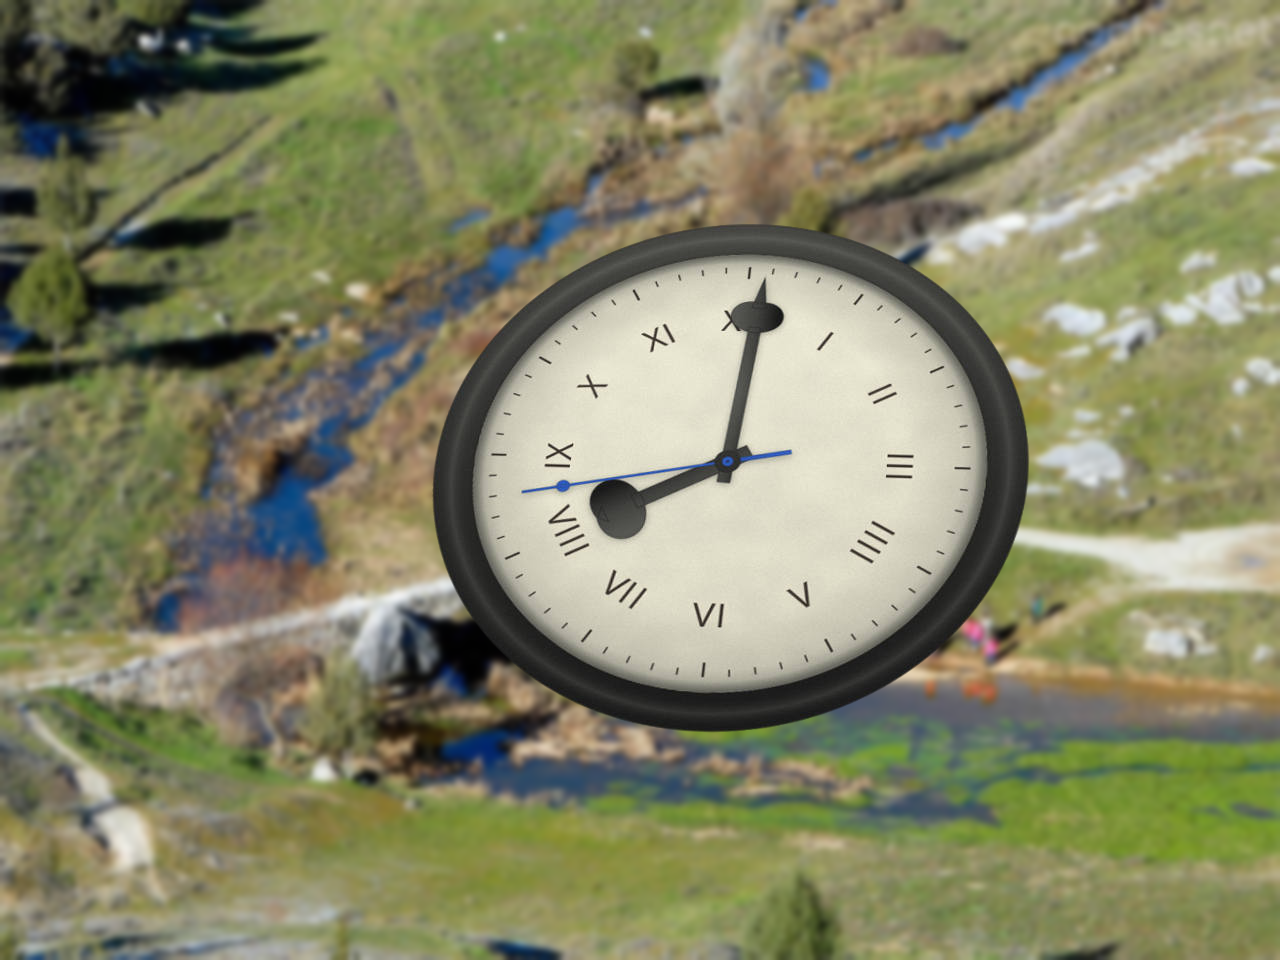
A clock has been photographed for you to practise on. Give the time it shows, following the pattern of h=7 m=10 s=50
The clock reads h=8 m=0 s=43
